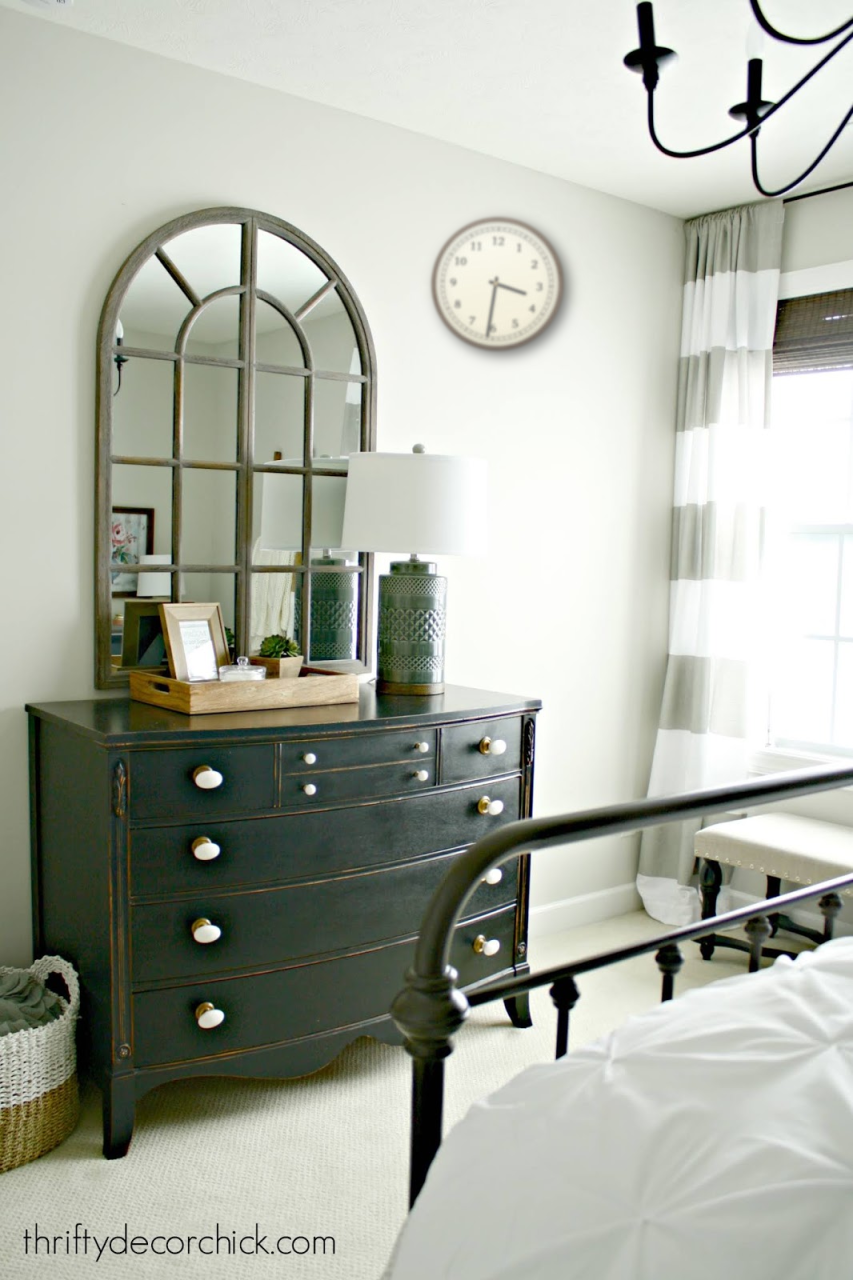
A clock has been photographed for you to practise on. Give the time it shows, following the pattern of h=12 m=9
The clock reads h=3 m=31
